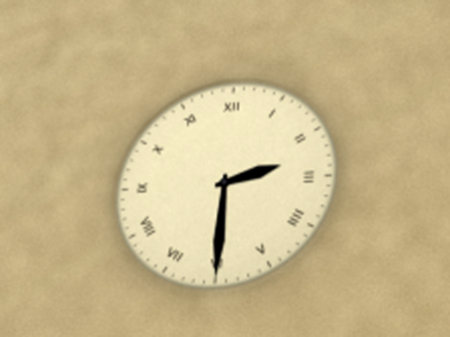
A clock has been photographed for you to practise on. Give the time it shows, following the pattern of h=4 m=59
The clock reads h=2 m=30
